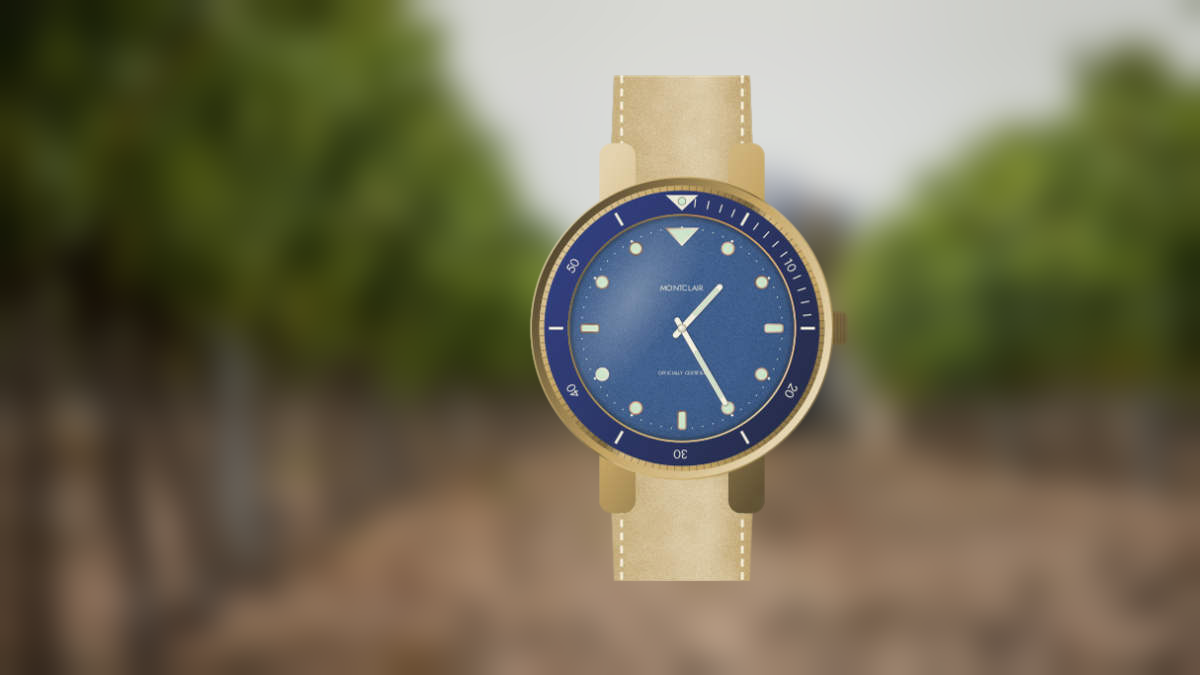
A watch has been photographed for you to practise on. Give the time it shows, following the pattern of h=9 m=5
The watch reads h=1 m=25
